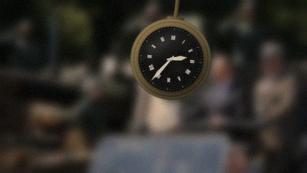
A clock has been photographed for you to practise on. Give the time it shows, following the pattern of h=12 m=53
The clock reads h=2 m=36
